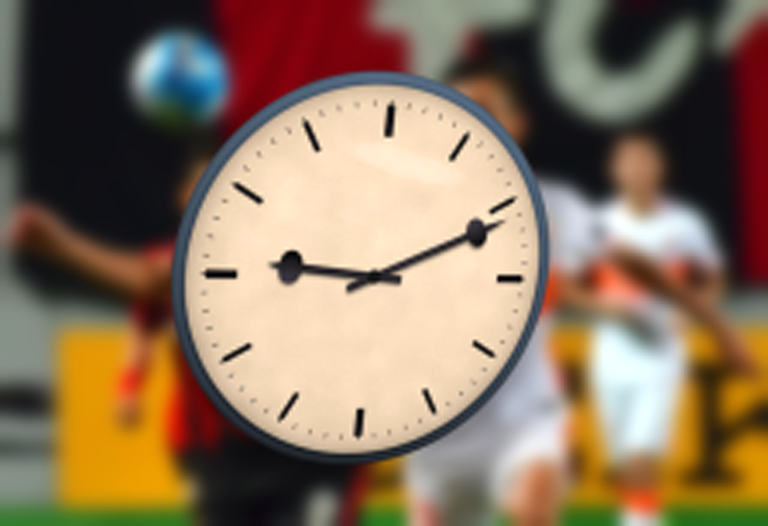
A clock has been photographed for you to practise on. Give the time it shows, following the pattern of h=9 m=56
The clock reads h=9 m=11
